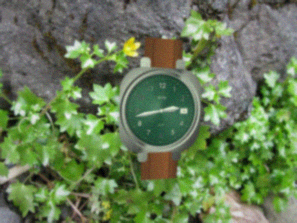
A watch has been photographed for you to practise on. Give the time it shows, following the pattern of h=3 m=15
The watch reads h=2 m=43
